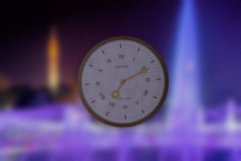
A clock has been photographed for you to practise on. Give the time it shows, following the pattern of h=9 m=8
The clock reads h=7 m=11
